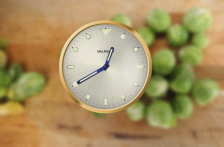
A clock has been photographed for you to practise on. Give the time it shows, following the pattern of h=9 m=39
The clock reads h=12 m=40
